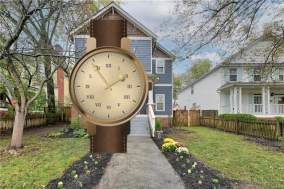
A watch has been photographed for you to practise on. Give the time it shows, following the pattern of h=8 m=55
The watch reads h=1 m=54
